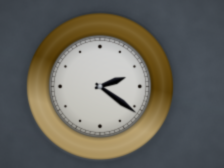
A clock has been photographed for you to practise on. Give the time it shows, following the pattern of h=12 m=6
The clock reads h=2 m=21
